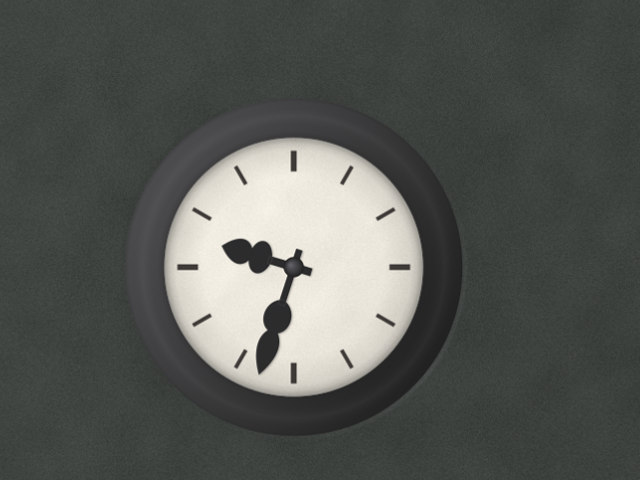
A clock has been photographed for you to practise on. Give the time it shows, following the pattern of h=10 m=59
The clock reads h=9 m=33
